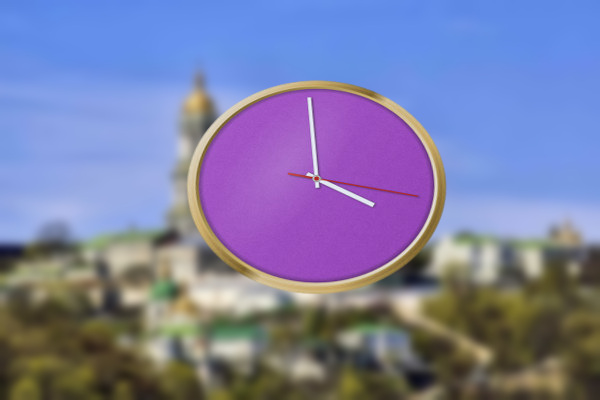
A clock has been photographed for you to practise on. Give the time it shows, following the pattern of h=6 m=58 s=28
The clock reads h=3 m=59 s=17
